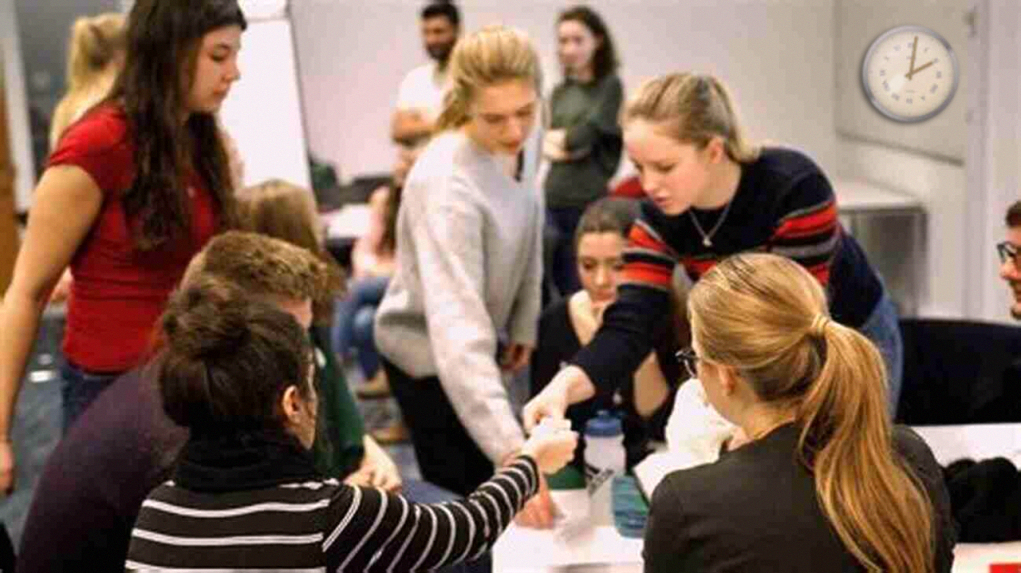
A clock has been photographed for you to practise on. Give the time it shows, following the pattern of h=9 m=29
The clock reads h=2 m=1
